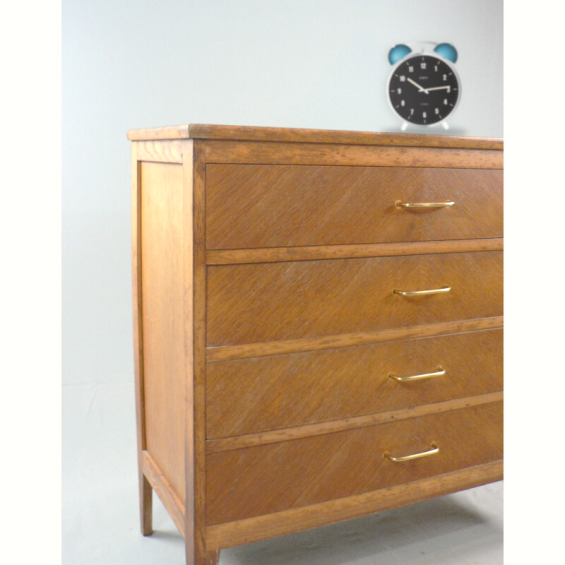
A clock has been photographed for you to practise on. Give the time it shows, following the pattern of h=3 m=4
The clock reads h=10 m=14
